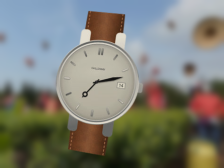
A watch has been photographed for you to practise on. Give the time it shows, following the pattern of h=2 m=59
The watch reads h=7 m=12
